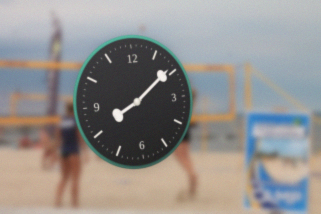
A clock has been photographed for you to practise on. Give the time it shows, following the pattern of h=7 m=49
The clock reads h=8 m=9
